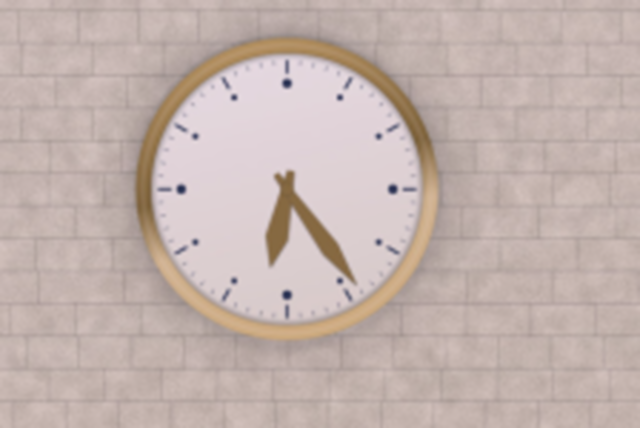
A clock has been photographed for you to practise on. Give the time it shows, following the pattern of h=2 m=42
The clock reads h=6 m=24
